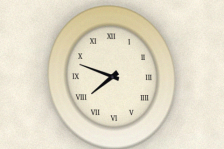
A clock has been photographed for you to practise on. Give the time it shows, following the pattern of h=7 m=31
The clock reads h=7 m=48
